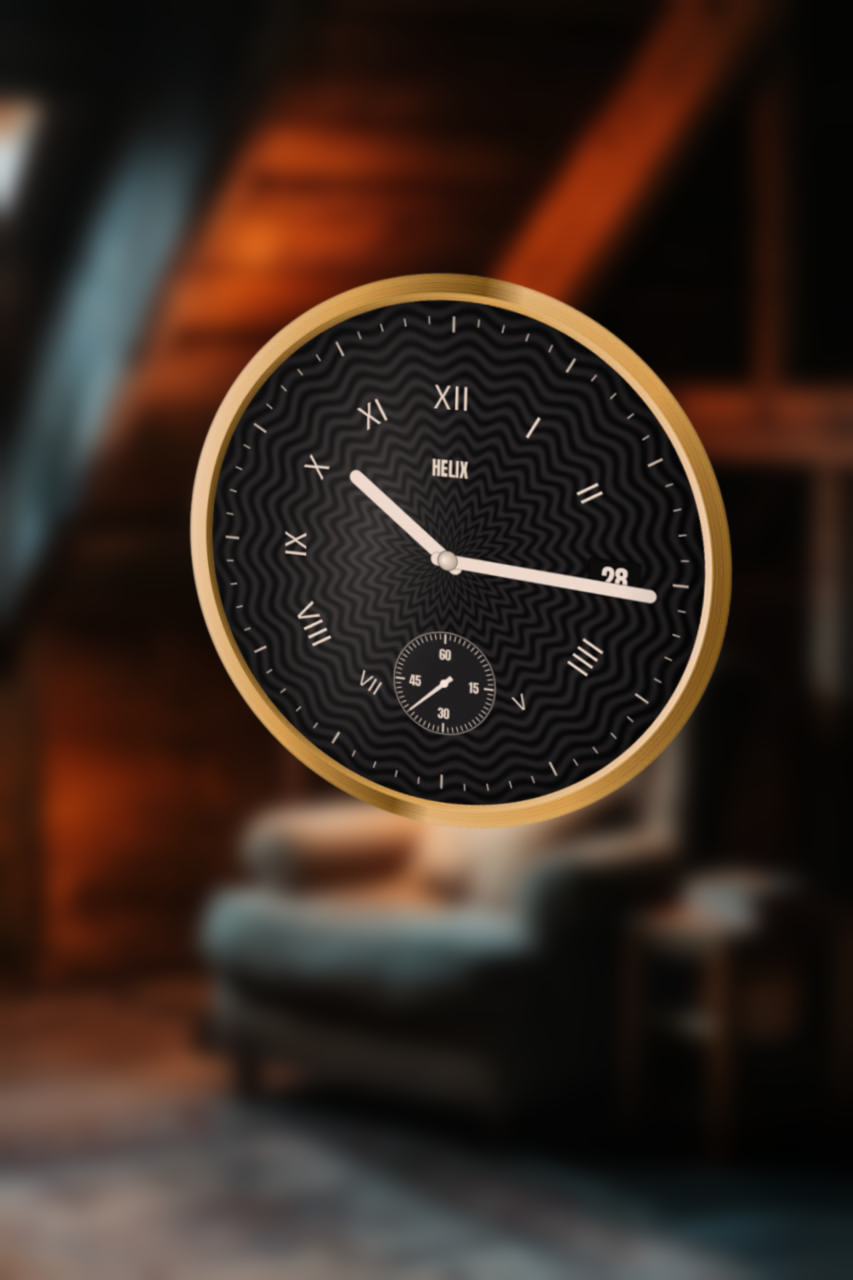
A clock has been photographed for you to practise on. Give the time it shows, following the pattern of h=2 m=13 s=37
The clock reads h=10 m=15 s=38
